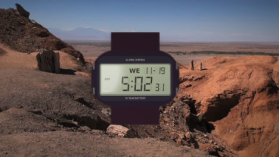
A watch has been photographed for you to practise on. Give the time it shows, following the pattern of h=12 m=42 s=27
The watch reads h=5 m=2 s=31
